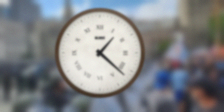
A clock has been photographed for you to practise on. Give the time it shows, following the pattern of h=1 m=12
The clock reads h=1 m=22
